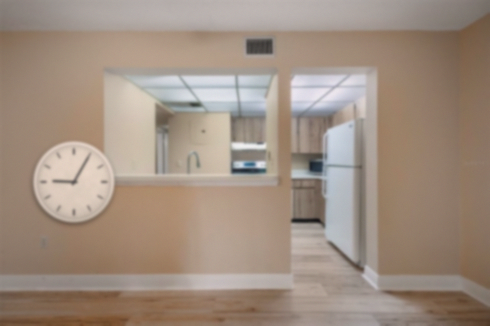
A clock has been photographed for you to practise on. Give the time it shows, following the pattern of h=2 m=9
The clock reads h=9 m=5
